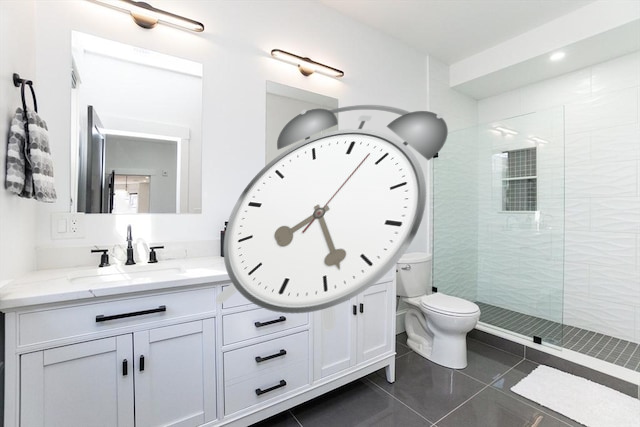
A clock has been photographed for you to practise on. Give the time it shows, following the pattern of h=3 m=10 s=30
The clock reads h=7 m=23 s=3
